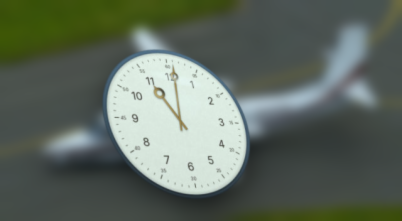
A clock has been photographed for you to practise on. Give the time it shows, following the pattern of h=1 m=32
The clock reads h=11 m=1
